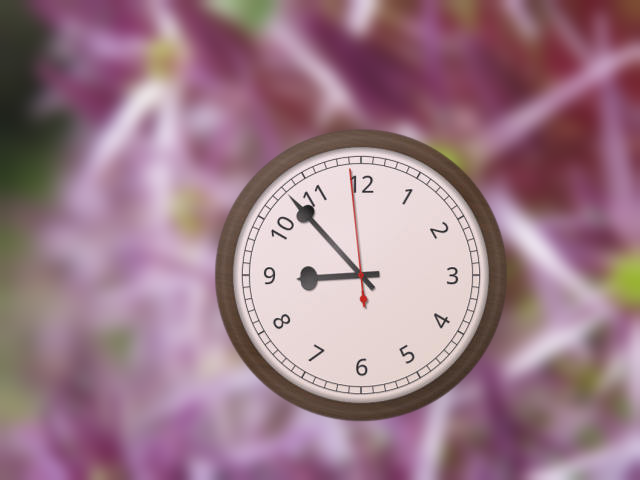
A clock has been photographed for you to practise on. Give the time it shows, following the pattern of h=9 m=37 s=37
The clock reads h=8 m=52 s=59
